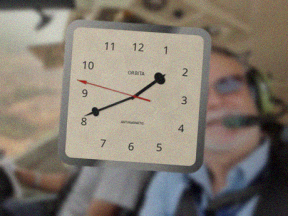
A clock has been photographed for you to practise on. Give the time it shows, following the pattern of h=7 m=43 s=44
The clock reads h=1 m=40 s=47
